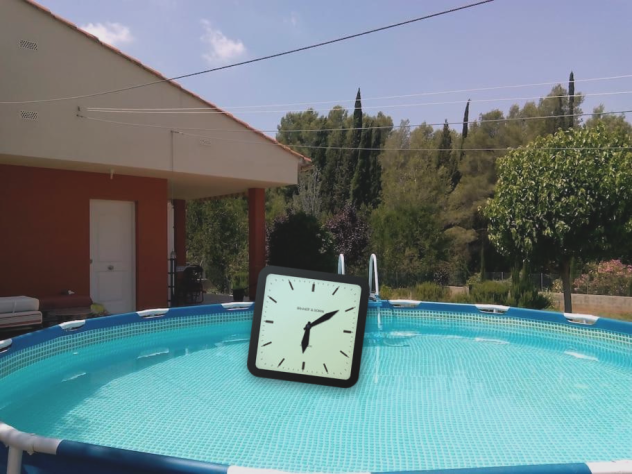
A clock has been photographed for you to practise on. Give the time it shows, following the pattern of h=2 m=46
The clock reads h=6 m=9
